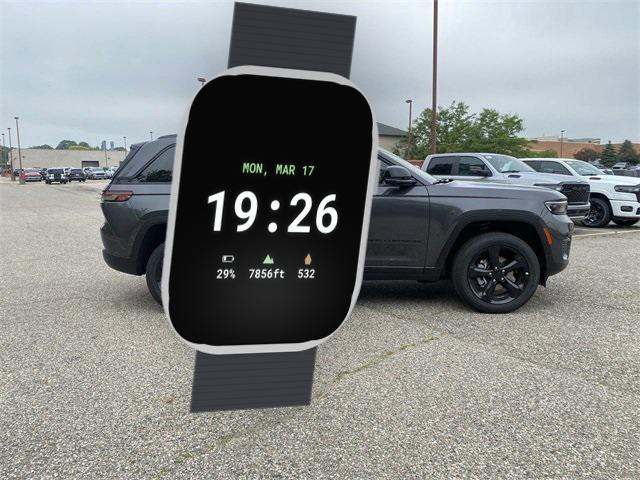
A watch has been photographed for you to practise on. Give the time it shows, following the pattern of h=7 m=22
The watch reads h=19 m=26
